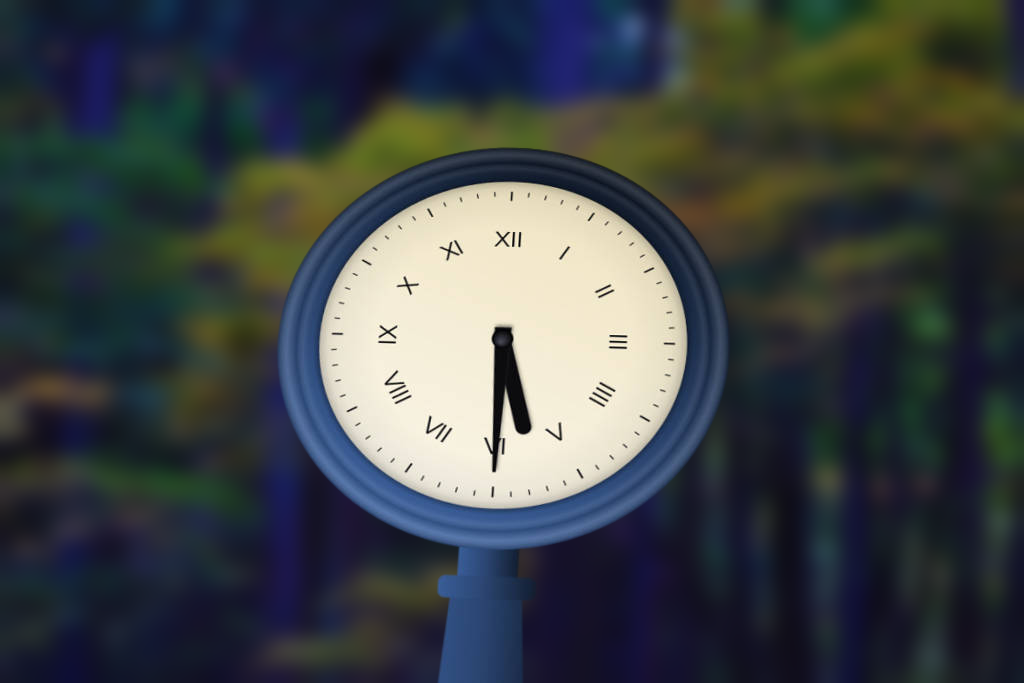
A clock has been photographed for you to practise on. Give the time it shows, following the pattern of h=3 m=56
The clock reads h=5 m=30
